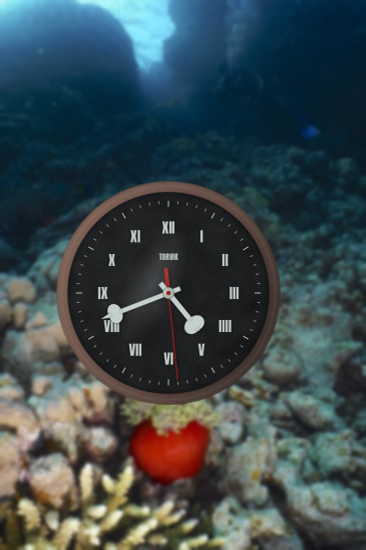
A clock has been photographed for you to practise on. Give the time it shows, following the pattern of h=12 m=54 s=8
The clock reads h=4 m=41 s=29
